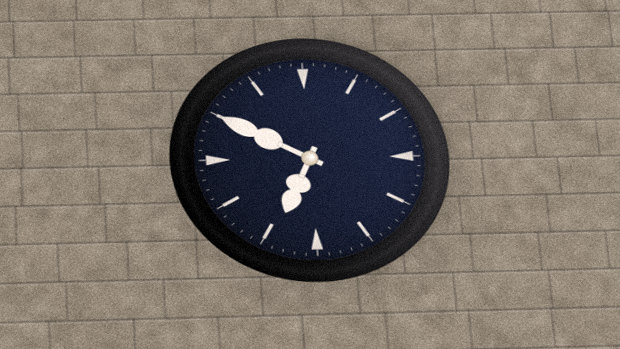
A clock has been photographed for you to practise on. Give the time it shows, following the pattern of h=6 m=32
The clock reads h=6 m=50
